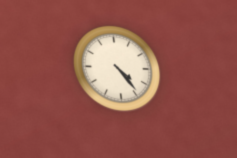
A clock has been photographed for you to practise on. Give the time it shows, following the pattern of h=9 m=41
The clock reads h=4 m=24
